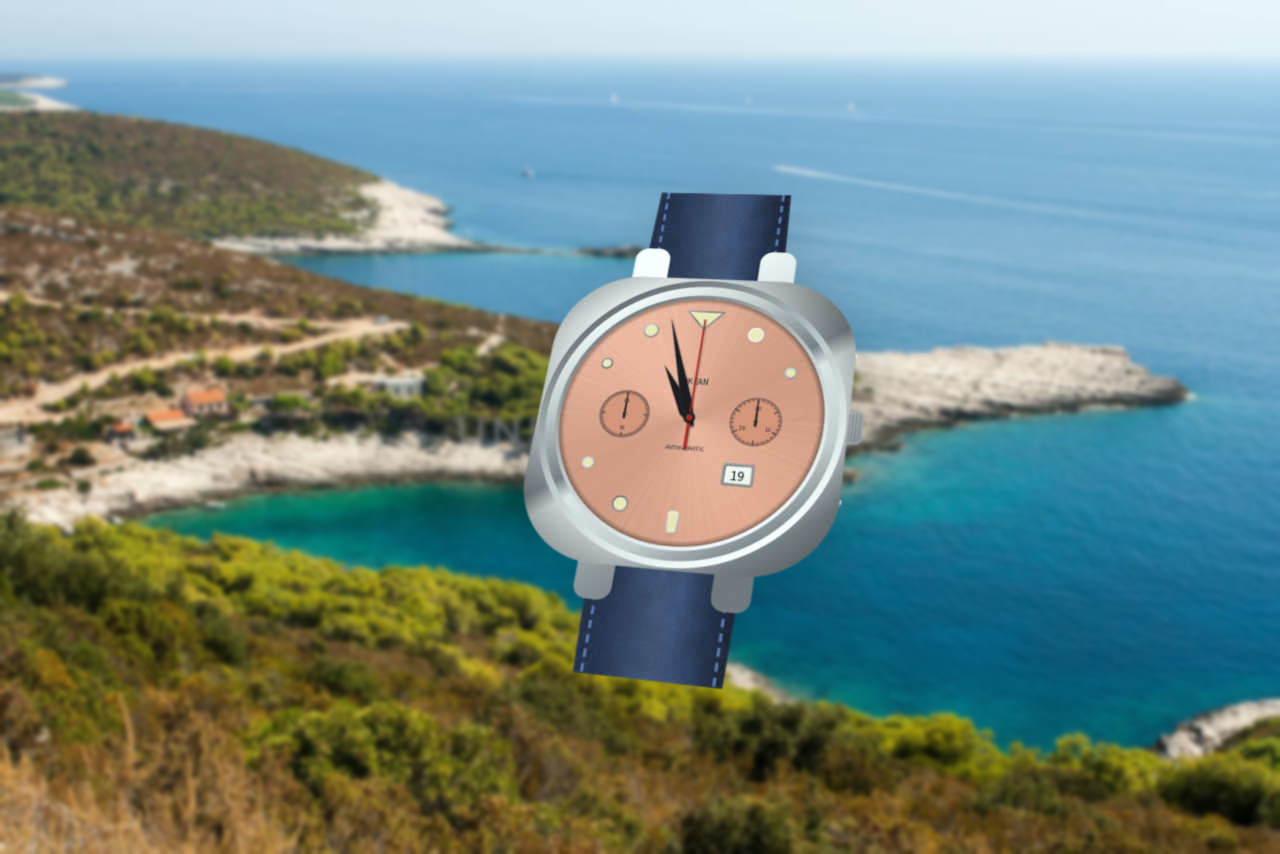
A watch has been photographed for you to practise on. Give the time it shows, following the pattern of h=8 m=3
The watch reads h=10 m=57
